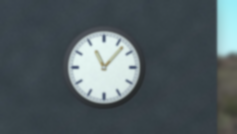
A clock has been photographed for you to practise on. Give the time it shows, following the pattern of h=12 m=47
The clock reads h=11 m=7
